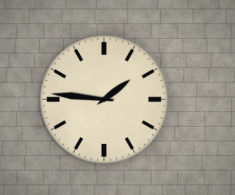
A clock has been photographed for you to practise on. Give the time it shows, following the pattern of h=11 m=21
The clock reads h=1 m=46
